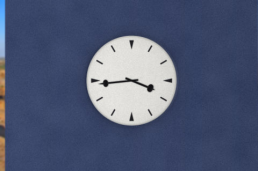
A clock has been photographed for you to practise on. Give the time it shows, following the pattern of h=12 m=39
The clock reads h=3 m=44
